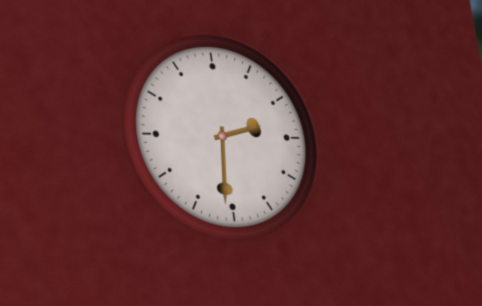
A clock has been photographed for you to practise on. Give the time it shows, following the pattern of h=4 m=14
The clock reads h=2 m=31
